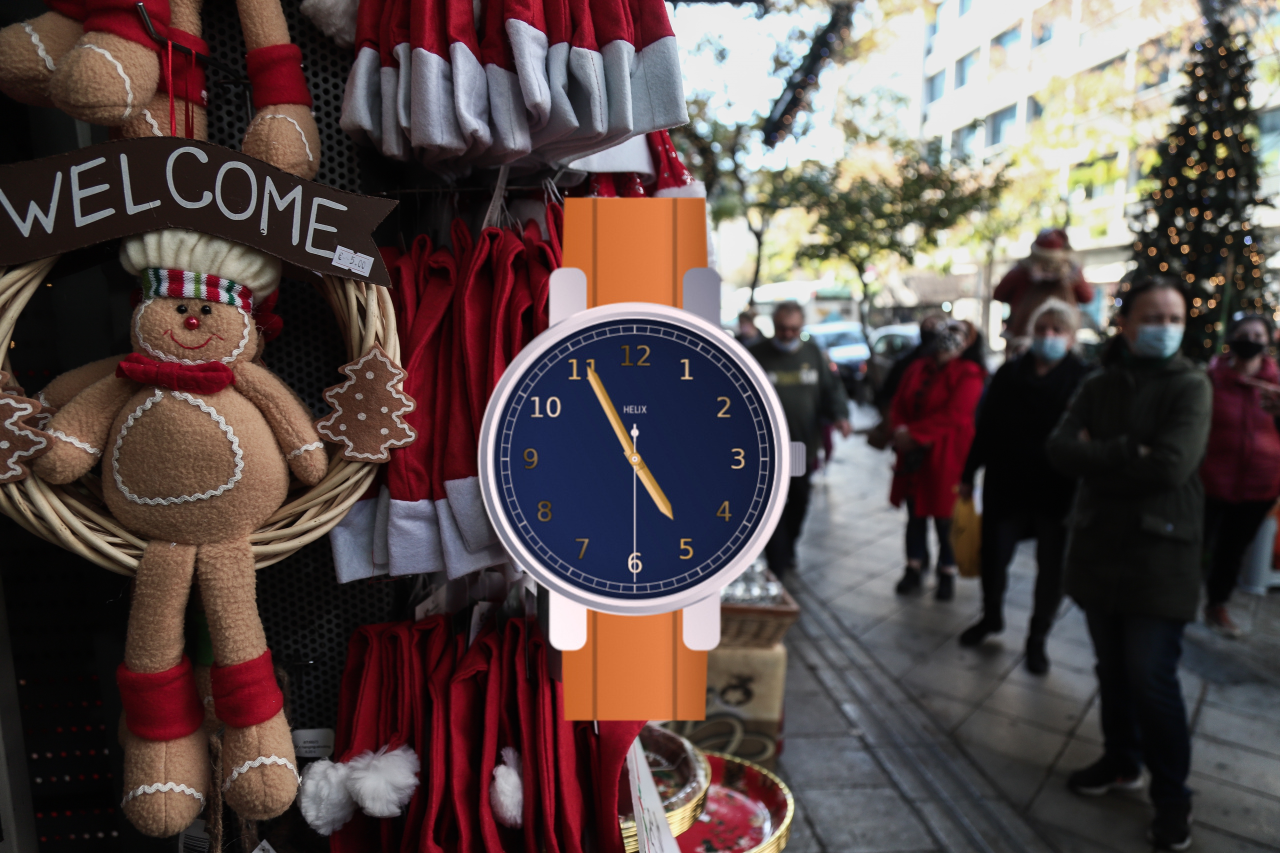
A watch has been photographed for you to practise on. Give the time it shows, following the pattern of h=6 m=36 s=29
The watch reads h=4 m=55 s=30
